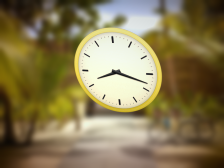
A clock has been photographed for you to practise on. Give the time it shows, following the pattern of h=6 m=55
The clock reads h=8 m=18
